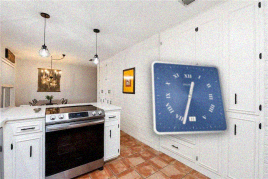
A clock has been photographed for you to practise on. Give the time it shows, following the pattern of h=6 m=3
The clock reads h=12 m=33
